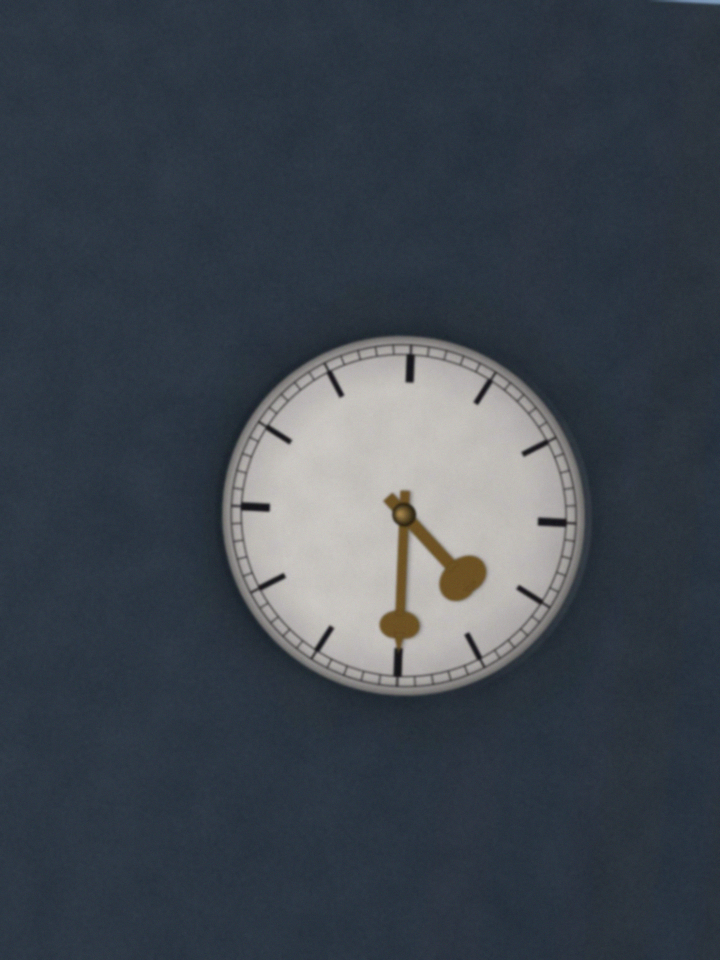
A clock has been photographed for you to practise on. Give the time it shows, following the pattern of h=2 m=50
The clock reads h=4 m=30
